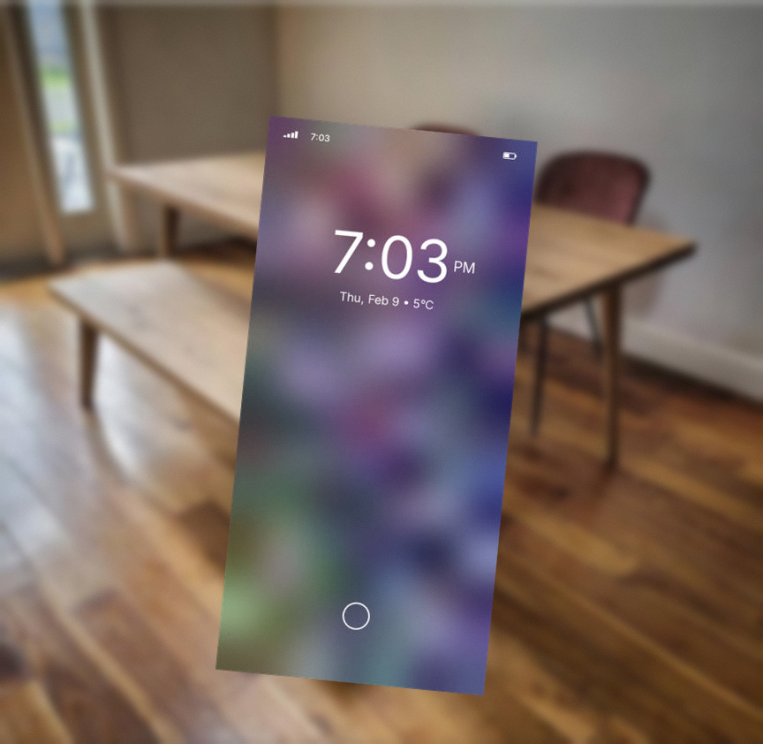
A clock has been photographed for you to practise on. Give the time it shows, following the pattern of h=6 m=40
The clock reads h=7 m=3
